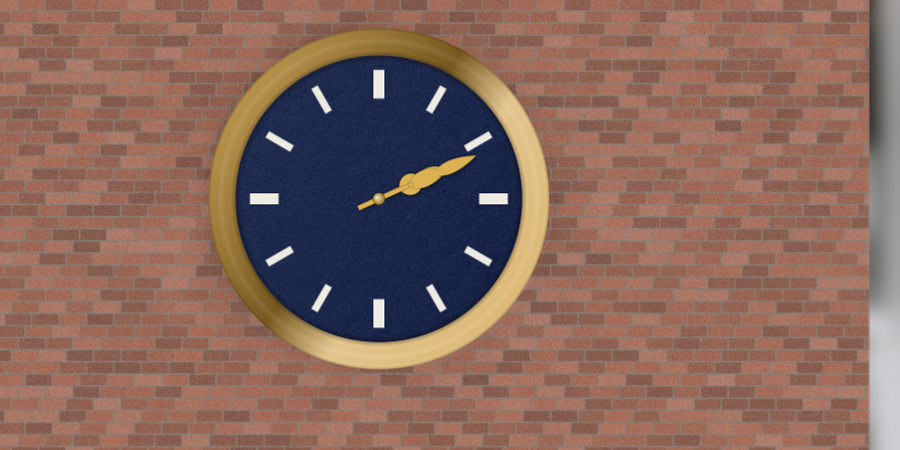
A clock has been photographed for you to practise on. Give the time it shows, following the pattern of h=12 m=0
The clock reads h=2 m=11
